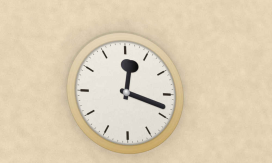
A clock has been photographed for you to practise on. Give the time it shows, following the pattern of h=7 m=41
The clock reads h=12 m=18
